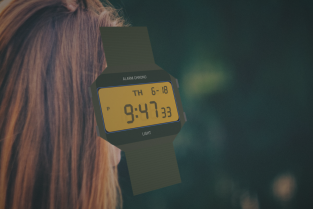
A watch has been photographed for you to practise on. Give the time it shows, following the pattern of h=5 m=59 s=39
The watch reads h=9 m=47 s=33
